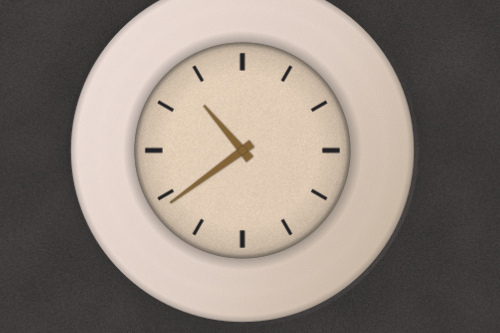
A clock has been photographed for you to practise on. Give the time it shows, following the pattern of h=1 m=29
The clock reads h=10 m=39
